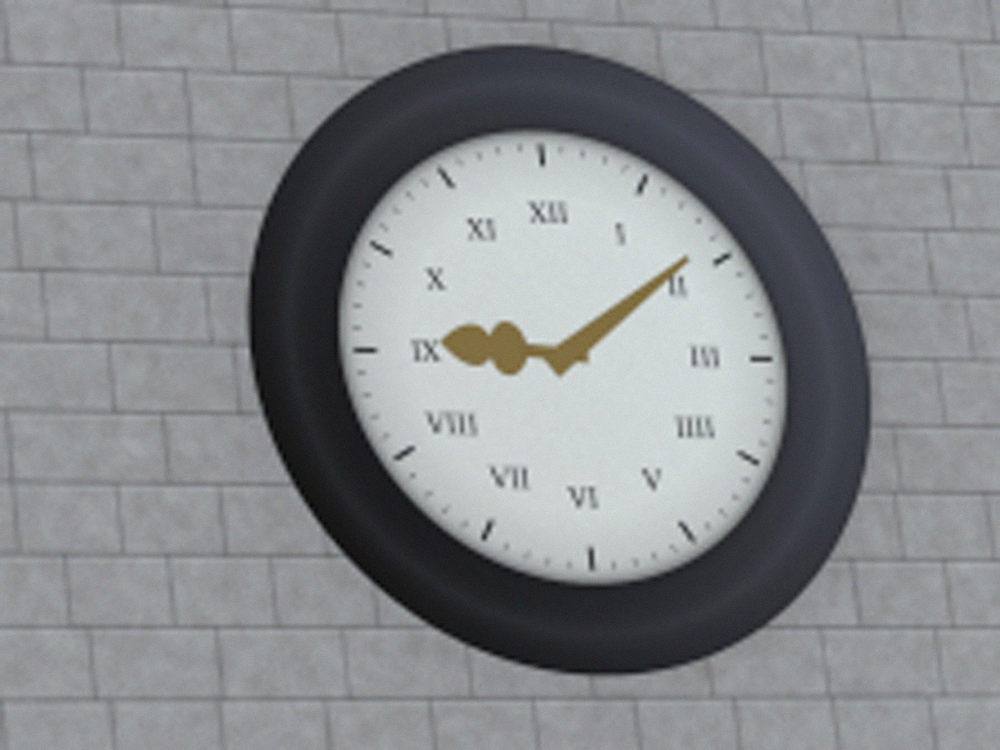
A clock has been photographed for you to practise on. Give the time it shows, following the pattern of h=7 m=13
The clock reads h=9 m=9
